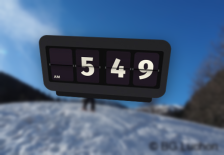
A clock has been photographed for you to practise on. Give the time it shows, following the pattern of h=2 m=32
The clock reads h=5 m=49
